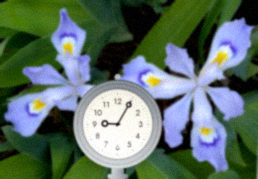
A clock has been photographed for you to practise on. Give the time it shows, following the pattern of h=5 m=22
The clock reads h=9 m=5
